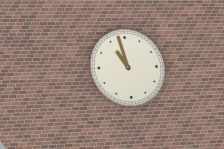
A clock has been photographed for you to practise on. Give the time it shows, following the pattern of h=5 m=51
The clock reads h=10 m=58
